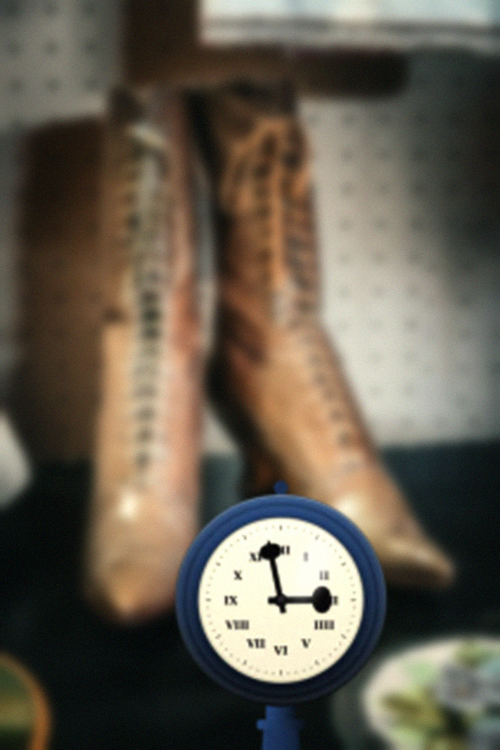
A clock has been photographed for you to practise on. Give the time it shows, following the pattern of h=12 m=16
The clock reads h=2 m=58
